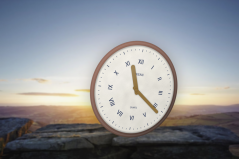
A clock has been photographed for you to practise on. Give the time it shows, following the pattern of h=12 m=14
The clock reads h=11 m=21
